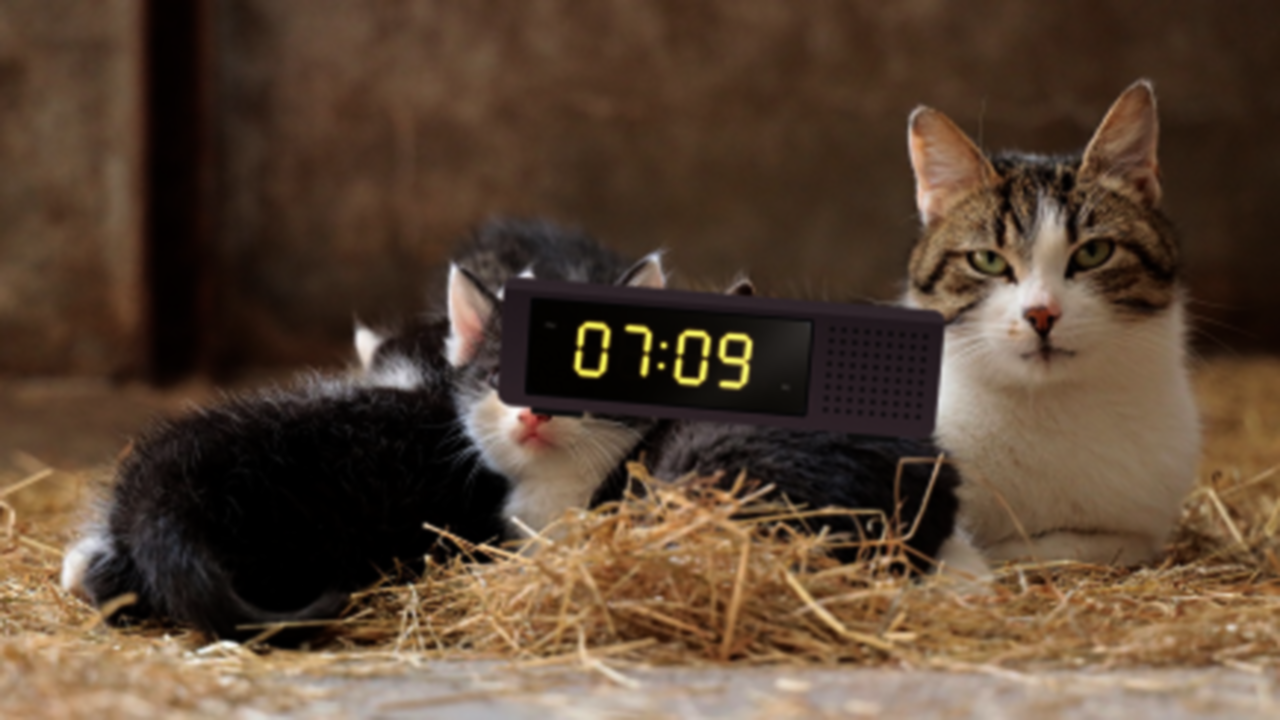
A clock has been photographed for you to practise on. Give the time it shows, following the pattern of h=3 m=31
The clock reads h=7 m=9
